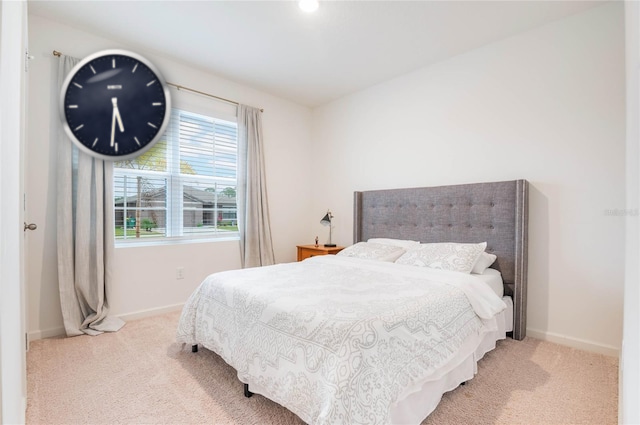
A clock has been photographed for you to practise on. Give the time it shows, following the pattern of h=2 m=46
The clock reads h=5 m=31
